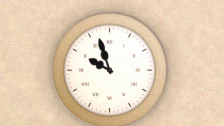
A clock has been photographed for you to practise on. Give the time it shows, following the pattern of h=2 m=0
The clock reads h=9 m=57
